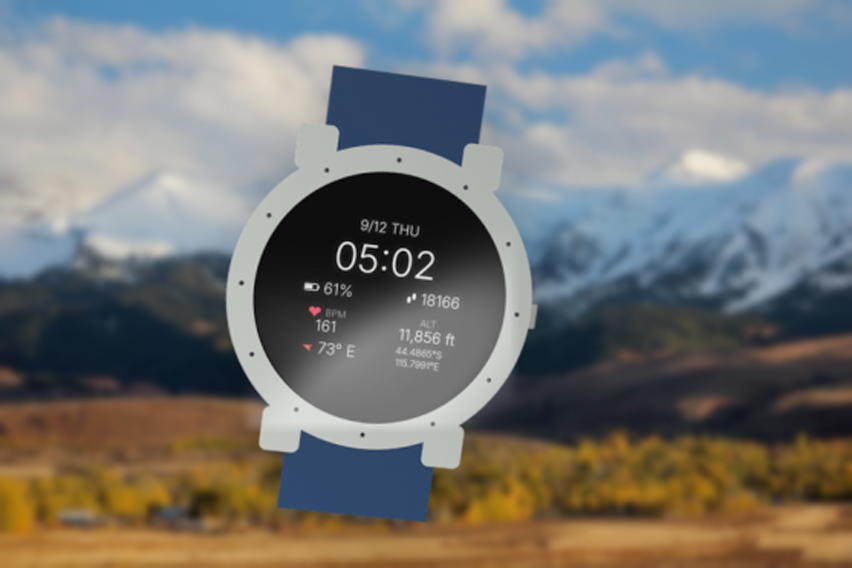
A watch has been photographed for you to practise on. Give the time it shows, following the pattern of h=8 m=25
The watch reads h=5 m=2
